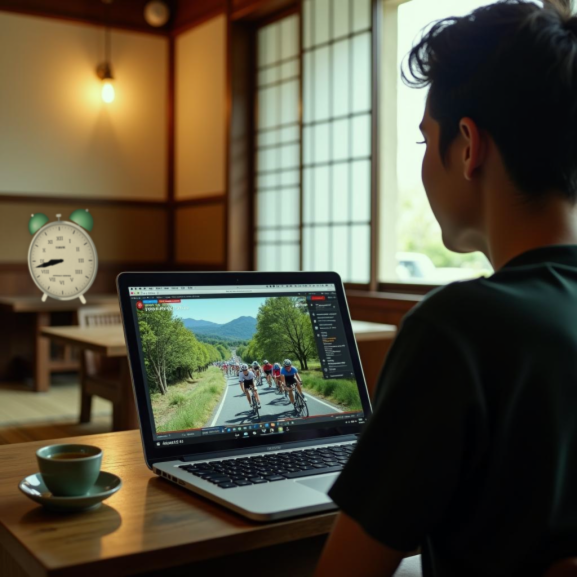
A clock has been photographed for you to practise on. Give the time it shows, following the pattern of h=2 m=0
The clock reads h=8 m=43
